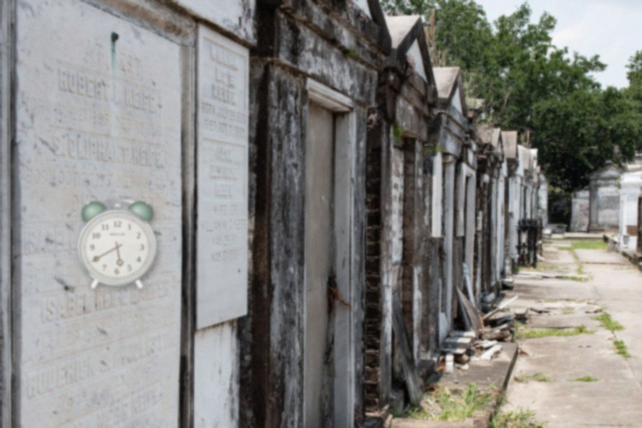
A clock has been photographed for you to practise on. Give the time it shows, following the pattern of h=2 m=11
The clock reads h=5 m=40
